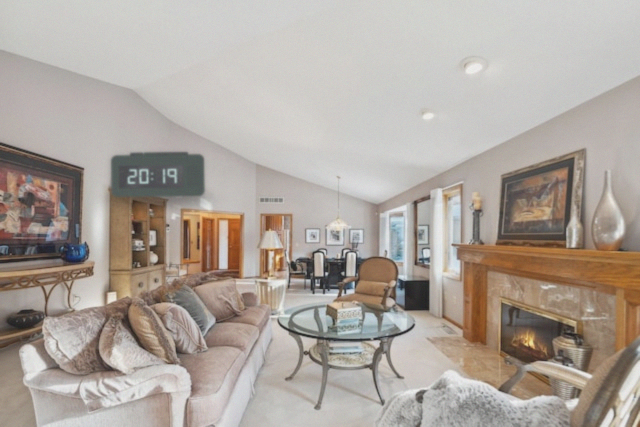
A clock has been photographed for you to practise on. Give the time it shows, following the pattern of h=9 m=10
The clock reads h=20 m=19
